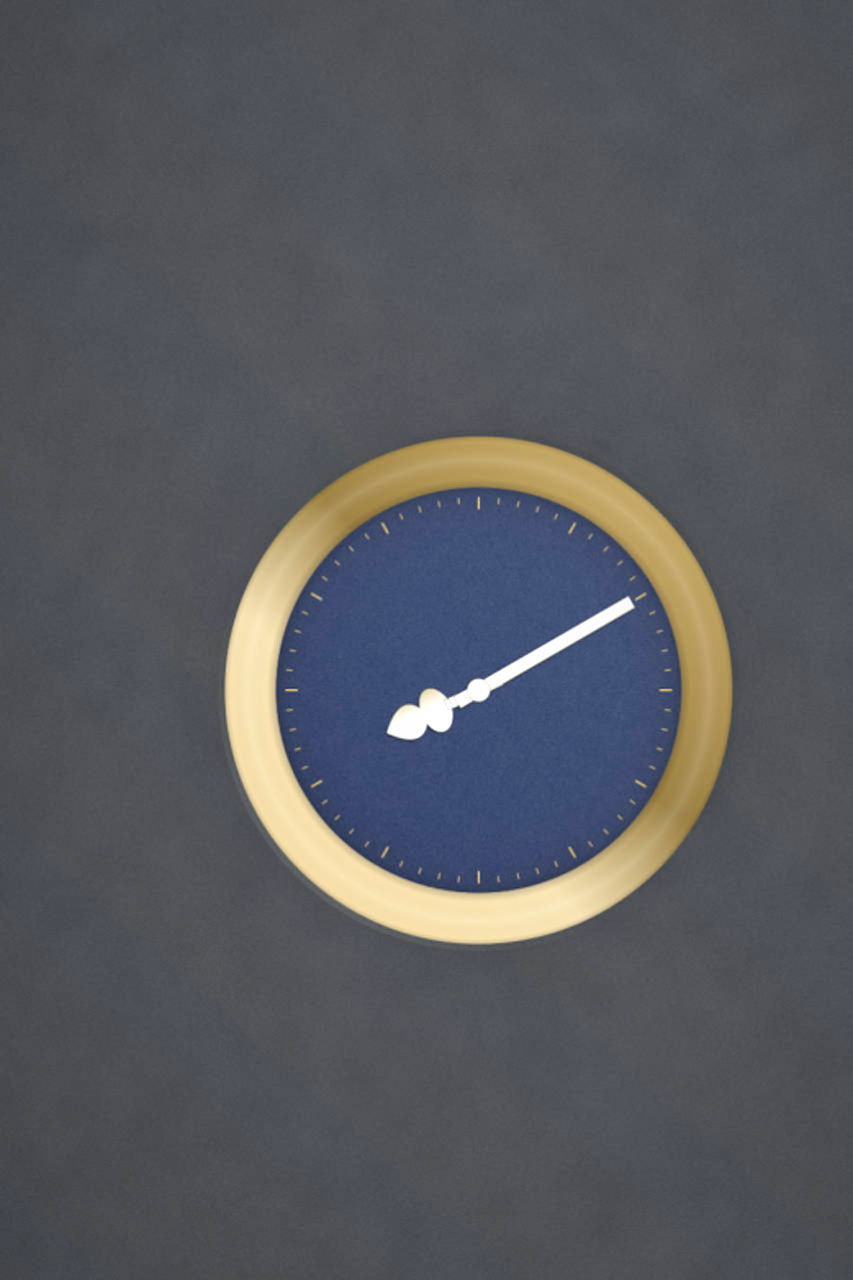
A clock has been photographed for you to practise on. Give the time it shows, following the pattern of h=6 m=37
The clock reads h=8 m=10
